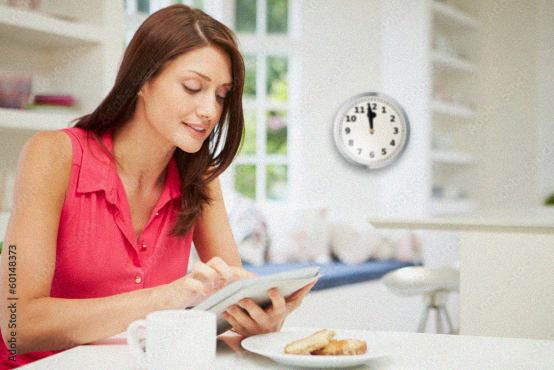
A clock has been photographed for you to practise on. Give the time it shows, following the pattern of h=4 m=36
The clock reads h=11 m=59
